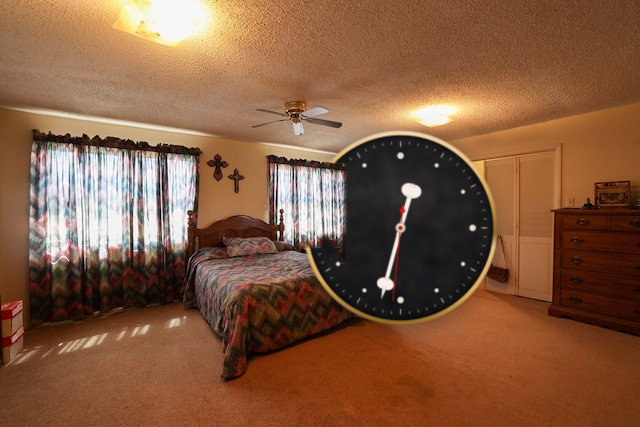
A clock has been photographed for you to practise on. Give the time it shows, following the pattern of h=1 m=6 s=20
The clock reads h=12 m=32 s=31
